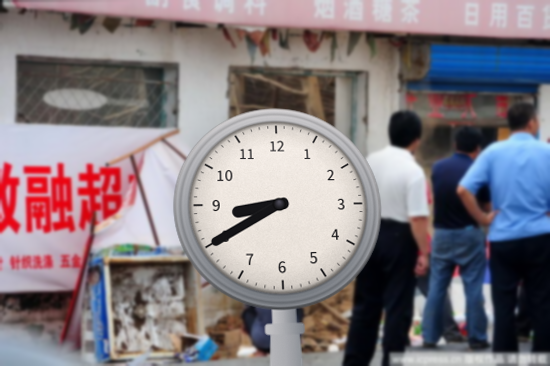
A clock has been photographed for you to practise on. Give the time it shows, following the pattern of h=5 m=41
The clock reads h=8 m=40
